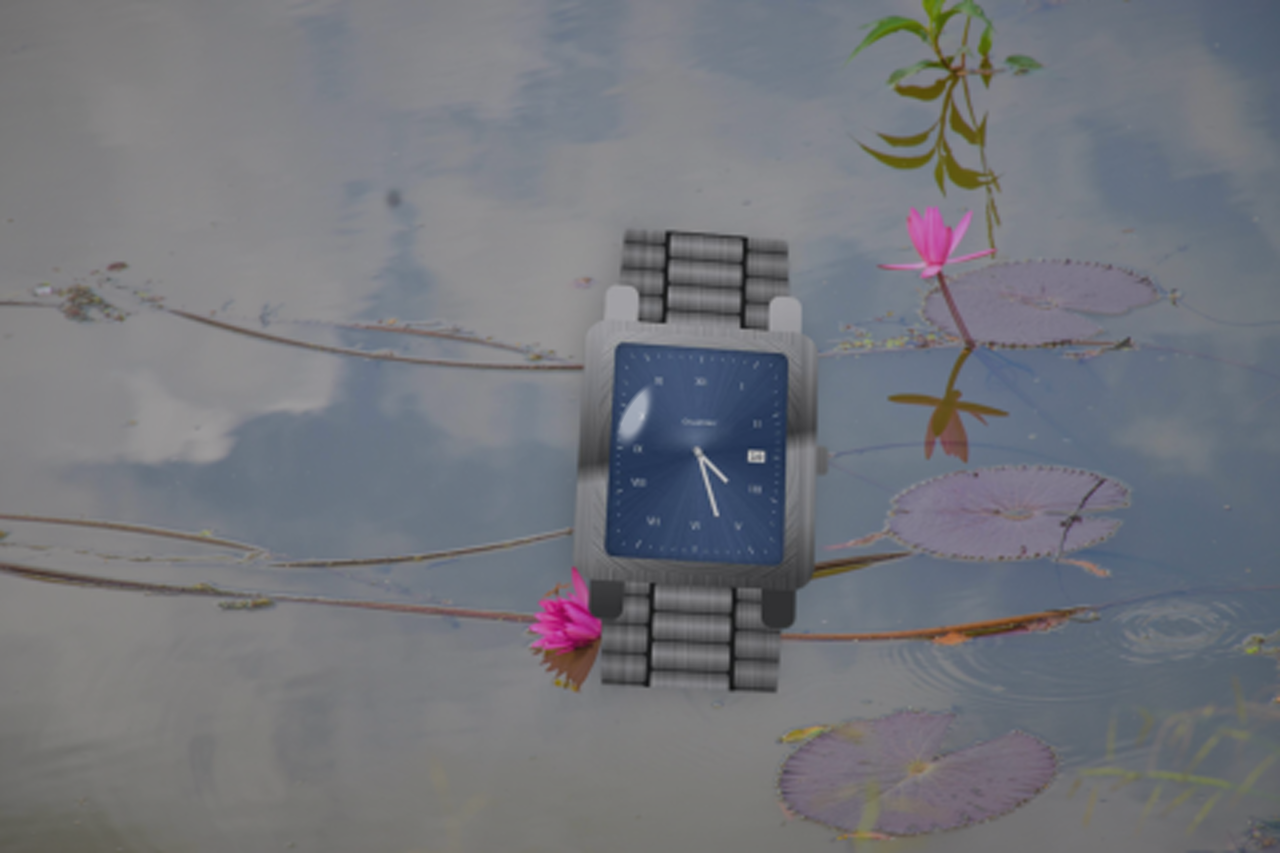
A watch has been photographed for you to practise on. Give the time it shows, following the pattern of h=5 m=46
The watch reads h=4 m=27
